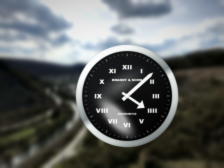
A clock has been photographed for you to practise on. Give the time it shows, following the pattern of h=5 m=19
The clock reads h=4 m=8
